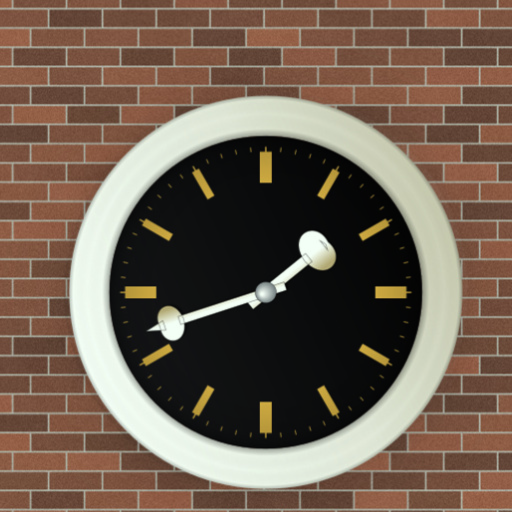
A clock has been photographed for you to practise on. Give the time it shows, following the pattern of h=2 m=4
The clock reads h=1 m=42
